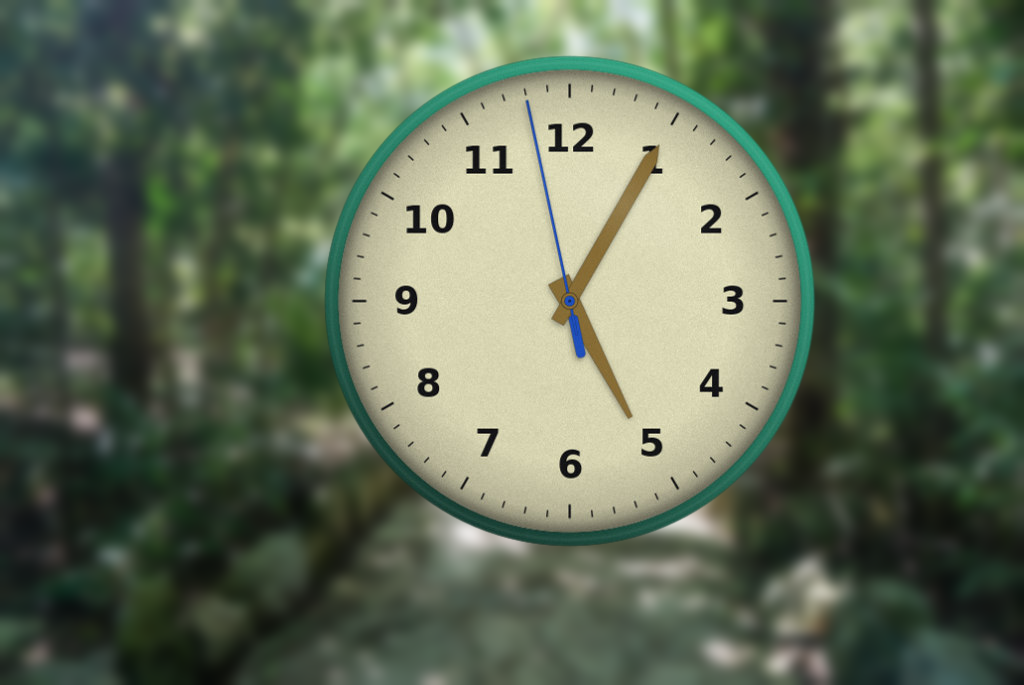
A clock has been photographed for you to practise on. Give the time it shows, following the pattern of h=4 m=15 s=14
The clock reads h=5 m=4 s=58
